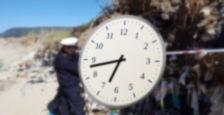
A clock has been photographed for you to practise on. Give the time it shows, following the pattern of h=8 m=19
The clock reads h=6 m=43
